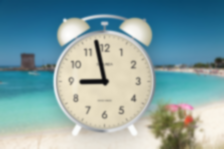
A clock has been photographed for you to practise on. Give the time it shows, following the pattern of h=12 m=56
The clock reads h=8 m=58
